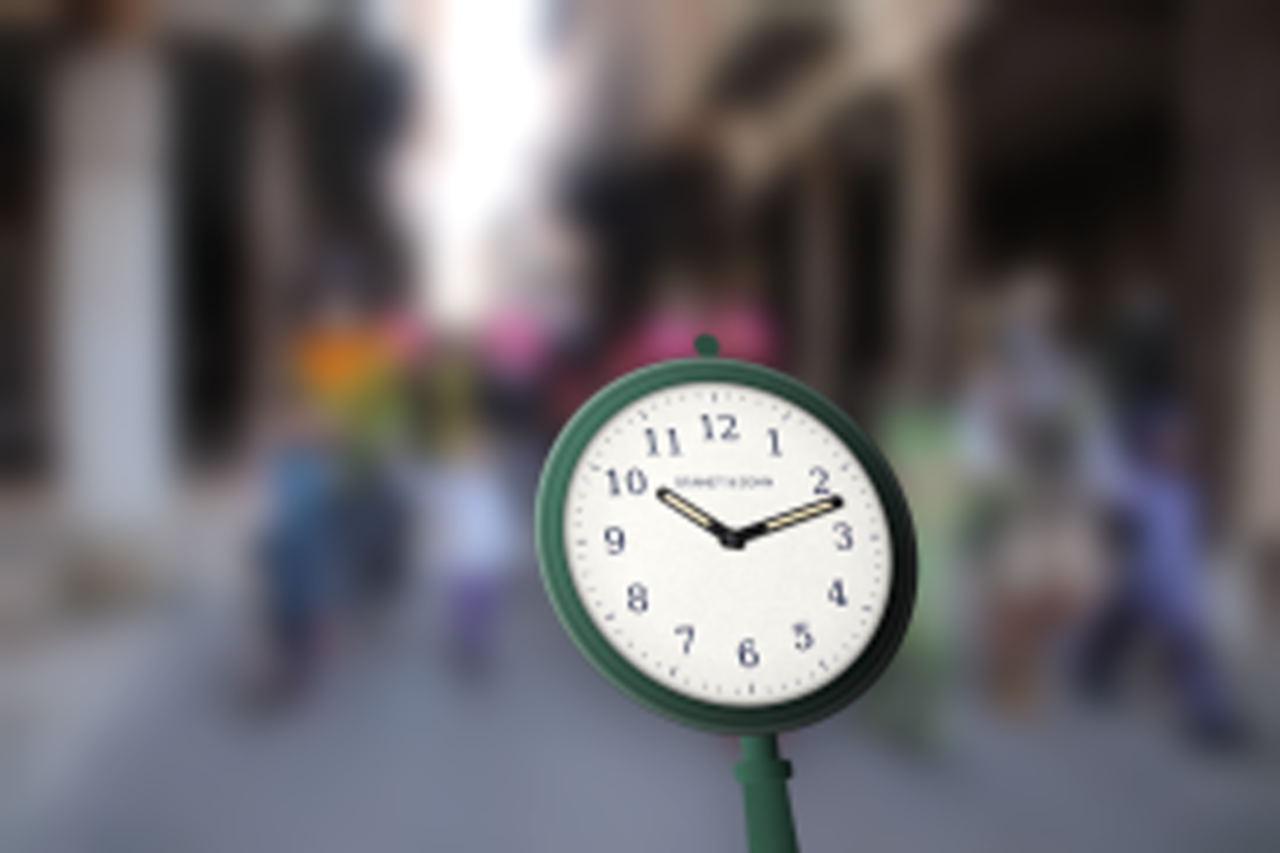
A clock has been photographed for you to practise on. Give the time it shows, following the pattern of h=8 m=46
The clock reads h=10 m=12
